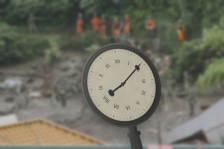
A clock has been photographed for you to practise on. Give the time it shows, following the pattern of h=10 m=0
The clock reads h=8 m=9
